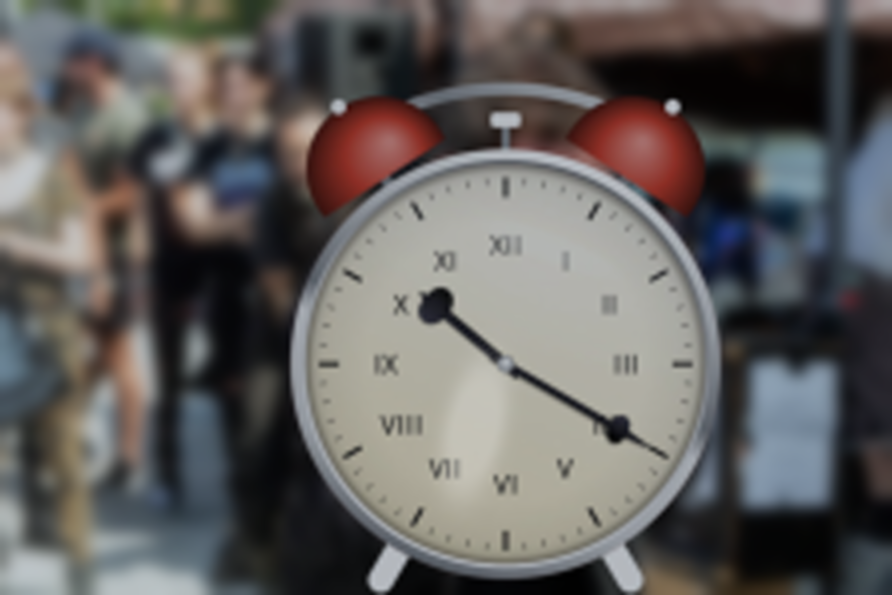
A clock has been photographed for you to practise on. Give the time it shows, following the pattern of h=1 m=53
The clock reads h=10 m=20
